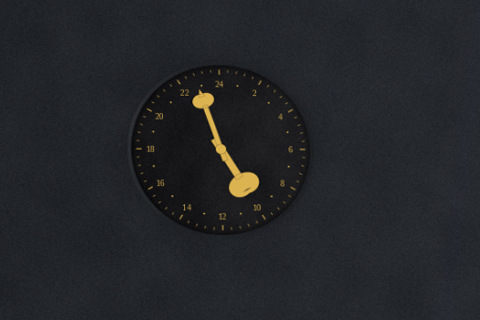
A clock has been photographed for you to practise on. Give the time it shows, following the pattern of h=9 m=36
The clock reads h=9 m=57
